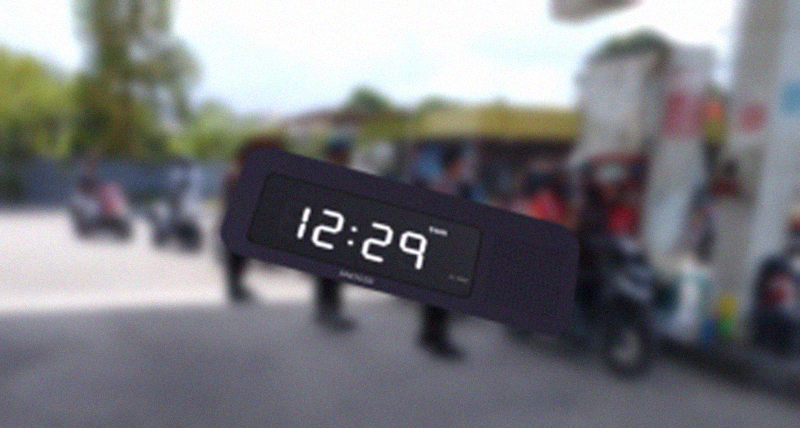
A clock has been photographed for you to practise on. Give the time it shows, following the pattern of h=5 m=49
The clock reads h=12 m=29
